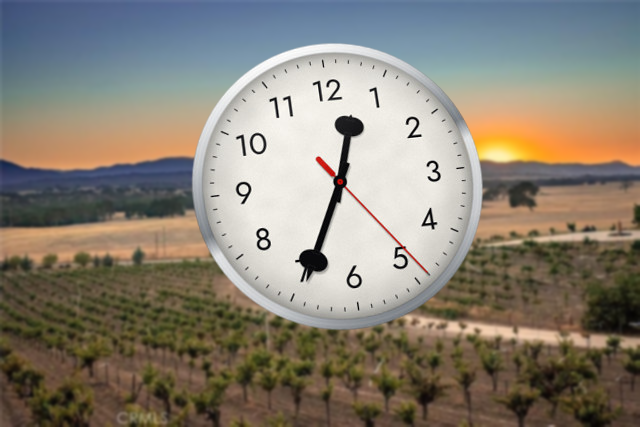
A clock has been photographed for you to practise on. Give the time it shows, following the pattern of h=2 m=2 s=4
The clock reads h=12 m=34 s=24
